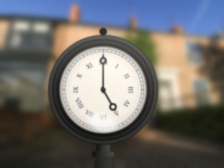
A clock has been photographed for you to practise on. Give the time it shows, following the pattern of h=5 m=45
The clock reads h=5 m=0
